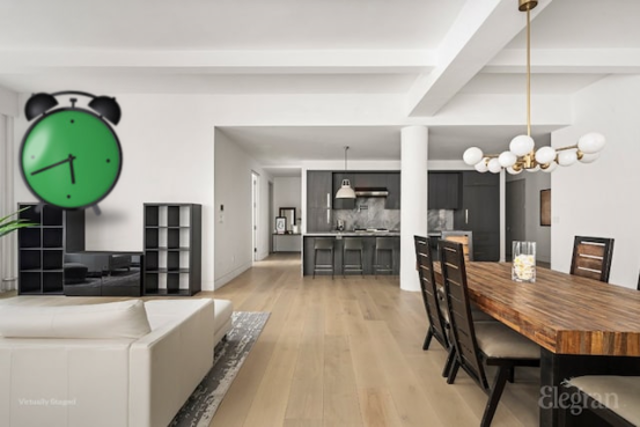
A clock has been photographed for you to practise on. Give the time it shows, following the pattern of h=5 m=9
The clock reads h=5 m=41
